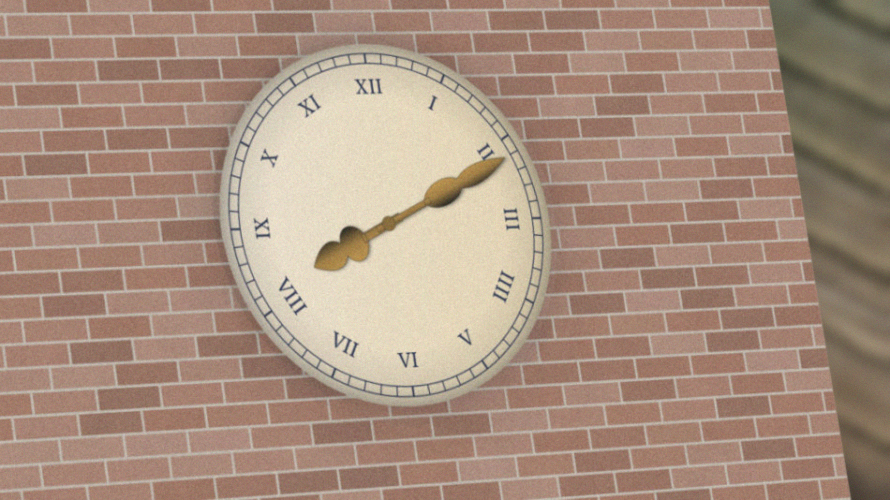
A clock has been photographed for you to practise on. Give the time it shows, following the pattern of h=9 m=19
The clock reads h=8 m=11
